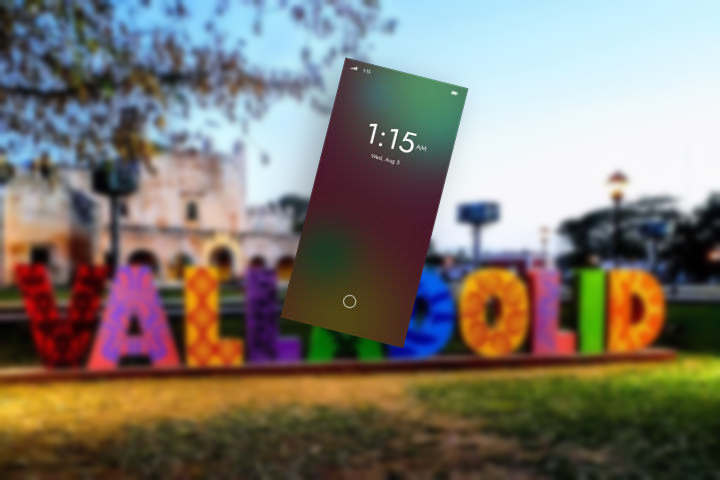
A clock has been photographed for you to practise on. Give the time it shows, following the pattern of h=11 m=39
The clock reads h=1 m=15
